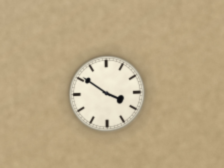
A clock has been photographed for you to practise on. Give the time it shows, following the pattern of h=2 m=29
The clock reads h=3 m=51
